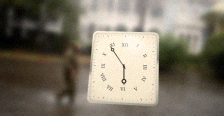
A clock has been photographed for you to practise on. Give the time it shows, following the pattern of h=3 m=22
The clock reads h=5 m=54
